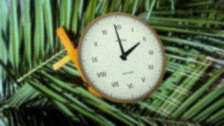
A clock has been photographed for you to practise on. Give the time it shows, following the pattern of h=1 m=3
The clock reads h=1 m=59
